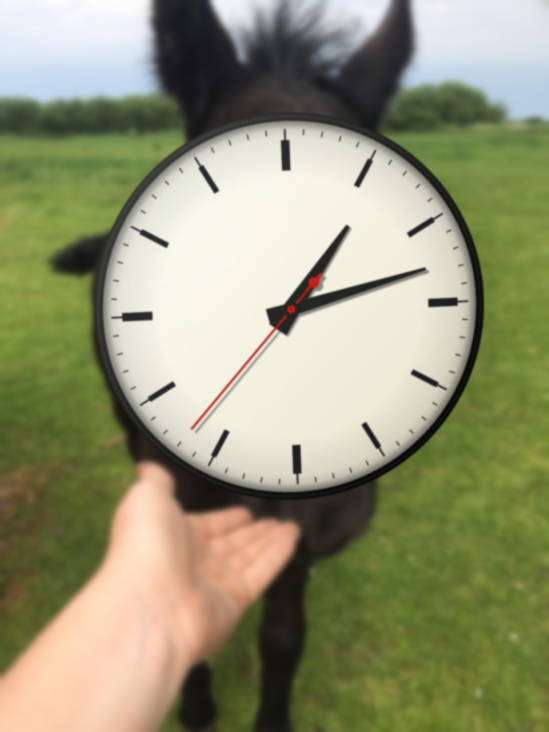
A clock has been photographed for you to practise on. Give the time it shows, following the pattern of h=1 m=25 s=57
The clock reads h=1 m=12 s=37
